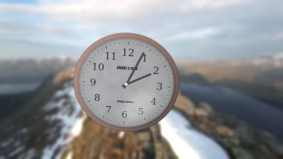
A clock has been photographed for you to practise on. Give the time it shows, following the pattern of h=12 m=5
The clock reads h=2 m=4
